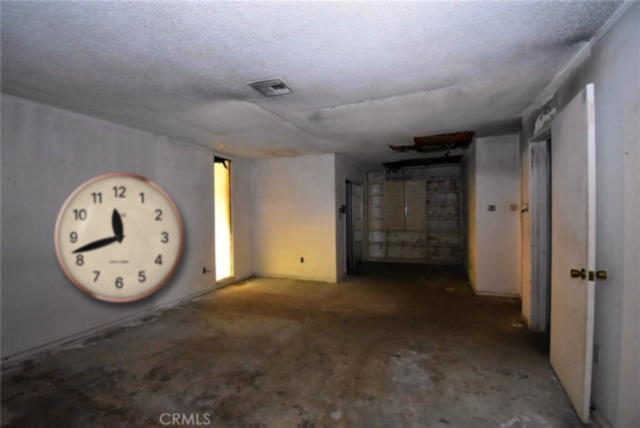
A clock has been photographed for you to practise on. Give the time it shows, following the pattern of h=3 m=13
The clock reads h=11 m=42
